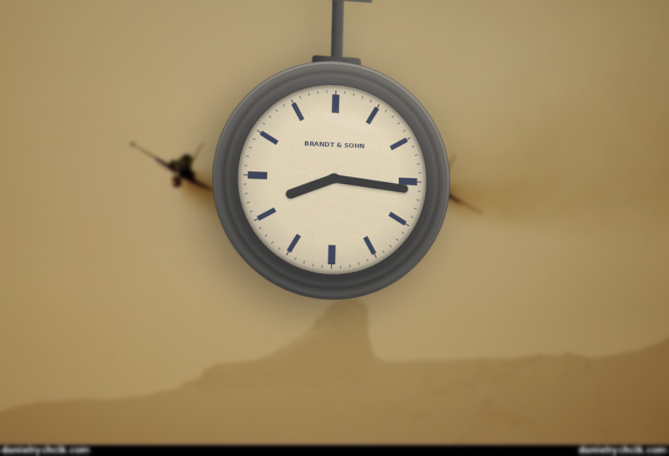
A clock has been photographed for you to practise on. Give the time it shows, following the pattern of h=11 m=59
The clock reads h=8 m=16
